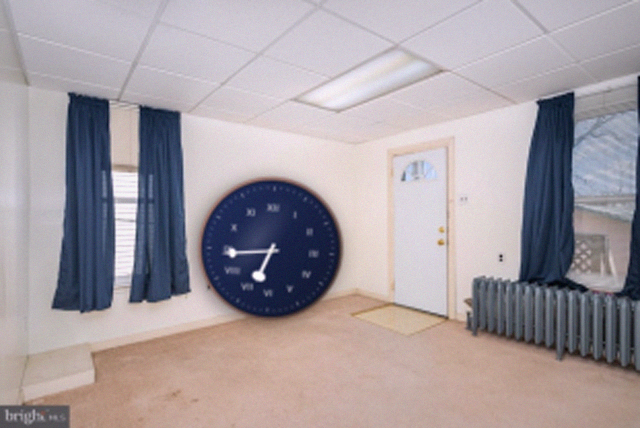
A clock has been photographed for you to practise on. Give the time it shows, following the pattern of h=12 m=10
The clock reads h=6 m=44
